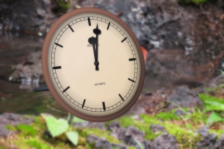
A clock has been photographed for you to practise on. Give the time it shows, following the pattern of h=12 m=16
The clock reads h=12 m=2
